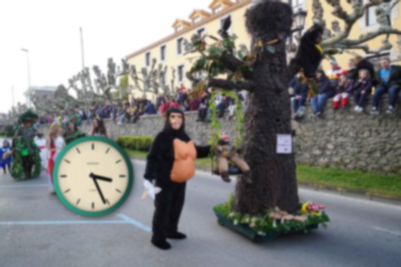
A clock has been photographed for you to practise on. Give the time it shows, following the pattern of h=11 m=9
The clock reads h=3 m=26
